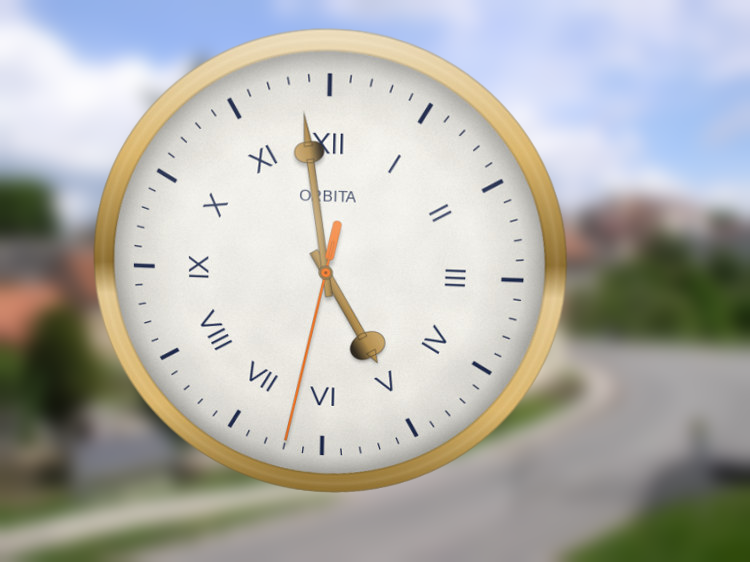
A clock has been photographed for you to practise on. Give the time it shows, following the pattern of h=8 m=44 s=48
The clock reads h=4 m=58 s=32
